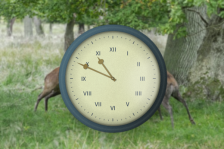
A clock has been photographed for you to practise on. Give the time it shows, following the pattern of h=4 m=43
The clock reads h=10 m=49
